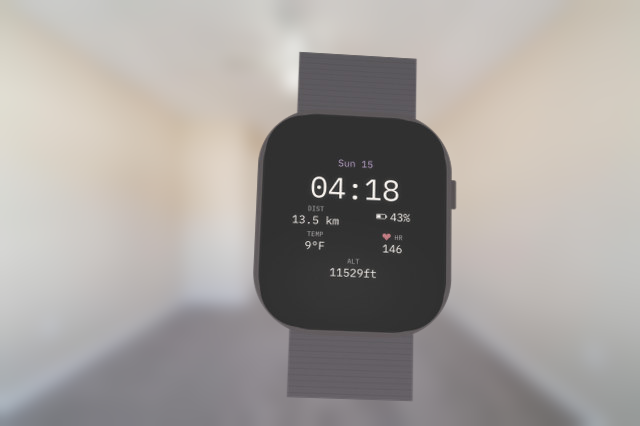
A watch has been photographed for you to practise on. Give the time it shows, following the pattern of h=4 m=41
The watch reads h=4 m=18
